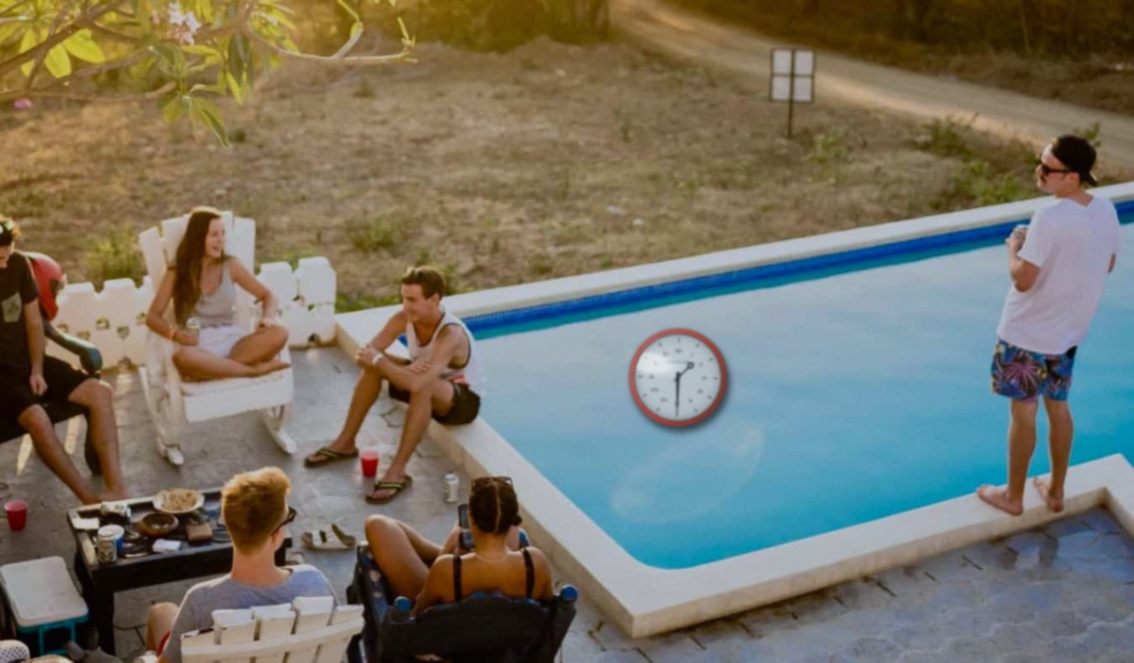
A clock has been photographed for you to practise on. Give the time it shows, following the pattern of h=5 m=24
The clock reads h=1 m=30
